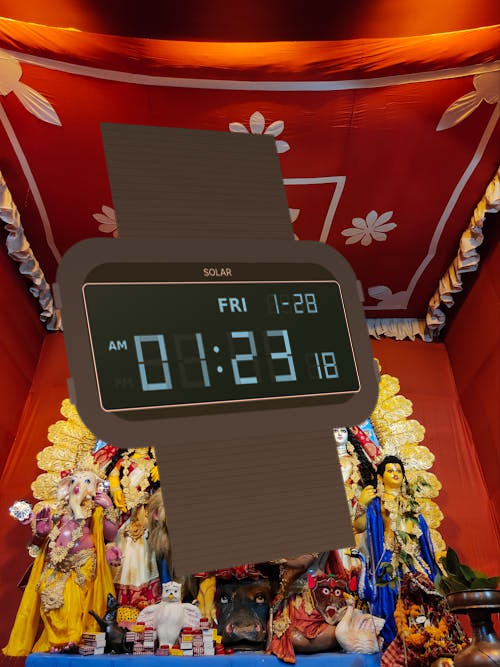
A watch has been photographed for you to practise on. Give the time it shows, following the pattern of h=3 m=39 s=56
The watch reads h=1 m=23 s=18
